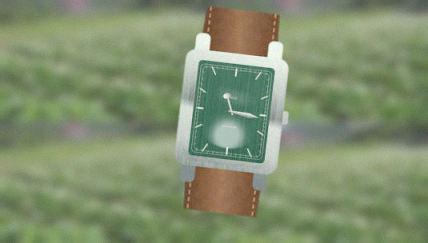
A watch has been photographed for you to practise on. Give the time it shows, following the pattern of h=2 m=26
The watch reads h=11 m=16
